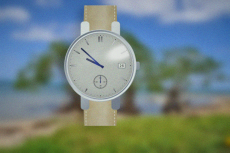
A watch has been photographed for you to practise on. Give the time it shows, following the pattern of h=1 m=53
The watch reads h=9 m=52
